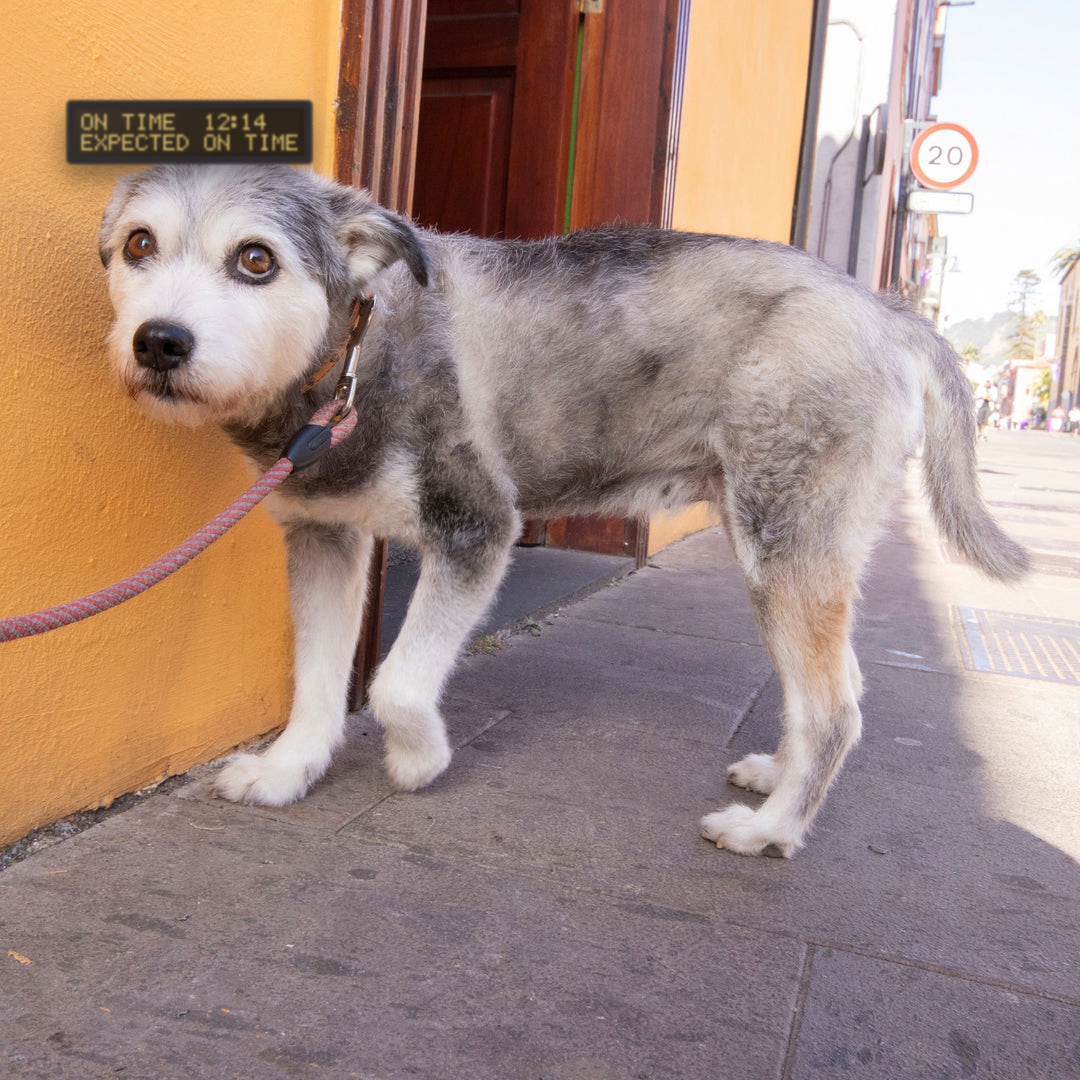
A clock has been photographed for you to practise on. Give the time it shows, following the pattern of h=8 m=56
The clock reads h=12 m=14
